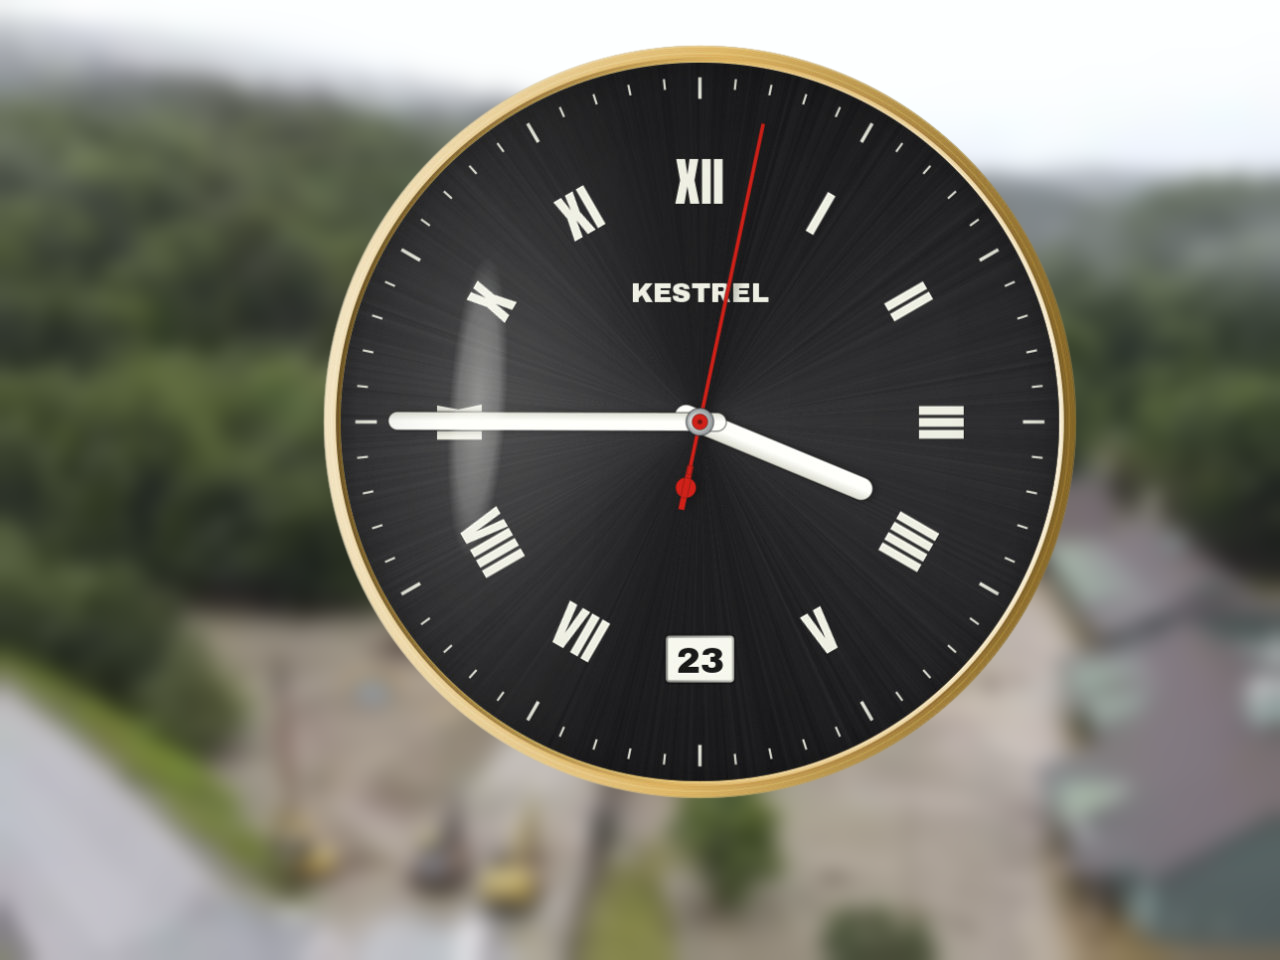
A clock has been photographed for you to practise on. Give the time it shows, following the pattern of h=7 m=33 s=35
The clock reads h=3 m=45 s=2
